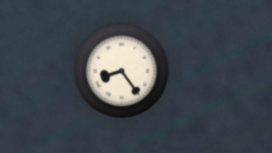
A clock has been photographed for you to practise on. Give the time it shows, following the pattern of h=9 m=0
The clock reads h=8 m=24
